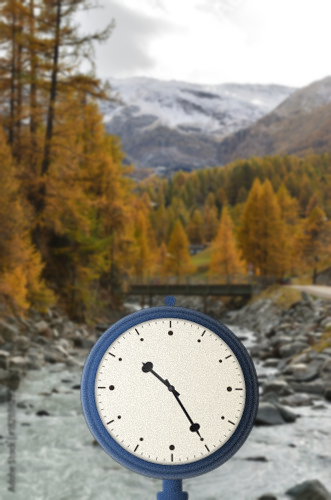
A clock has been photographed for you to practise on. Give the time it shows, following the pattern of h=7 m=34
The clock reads h=10 m=25
